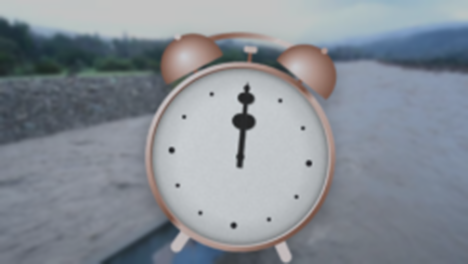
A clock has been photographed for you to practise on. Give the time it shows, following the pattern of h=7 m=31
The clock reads h=12 m=0
